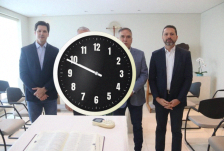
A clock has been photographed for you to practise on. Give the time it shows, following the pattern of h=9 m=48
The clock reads h=9 m=49
